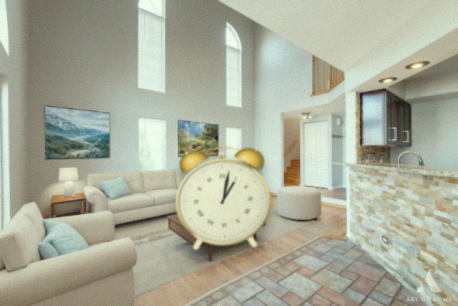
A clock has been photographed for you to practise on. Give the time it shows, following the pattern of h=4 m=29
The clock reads h=1 m=2
